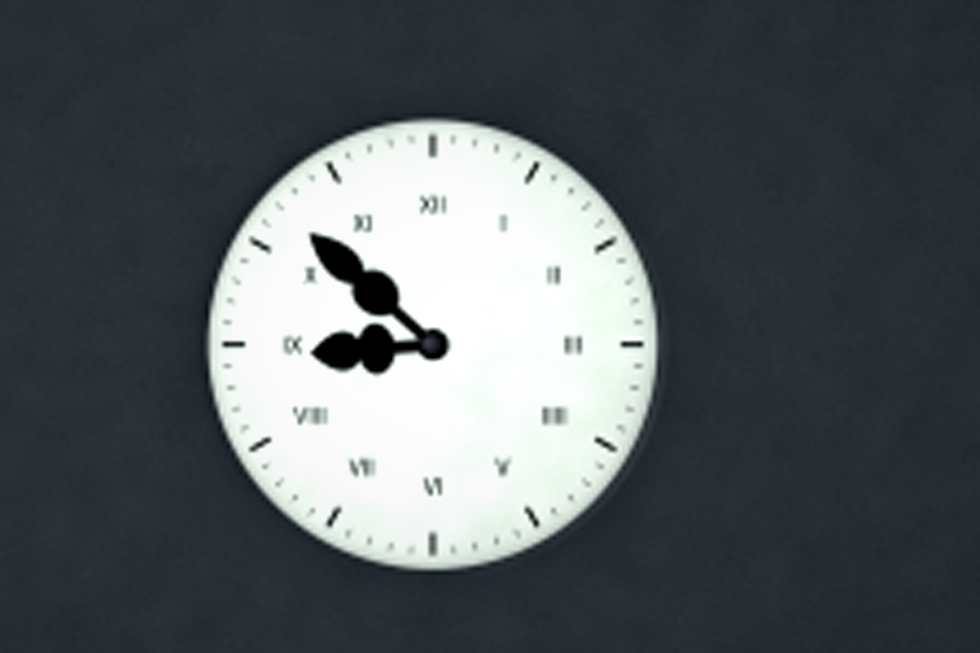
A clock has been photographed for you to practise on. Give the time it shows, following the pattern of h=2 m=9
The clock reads h=8 m=52
